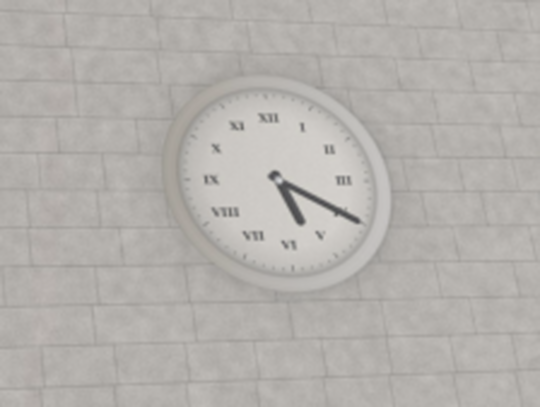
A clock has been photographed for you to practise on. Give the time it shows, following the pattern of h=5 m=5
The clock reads h=5 m=20
